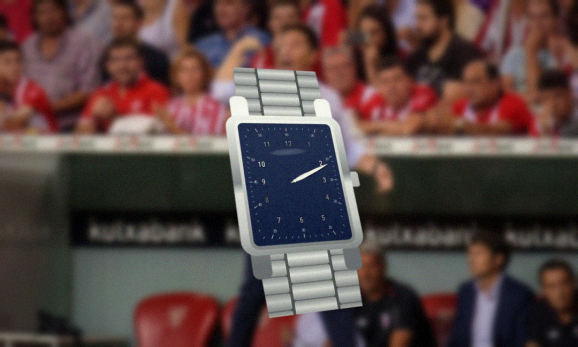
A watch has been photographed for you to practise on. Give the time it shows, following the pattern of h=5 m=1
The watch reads h=2 m=11
